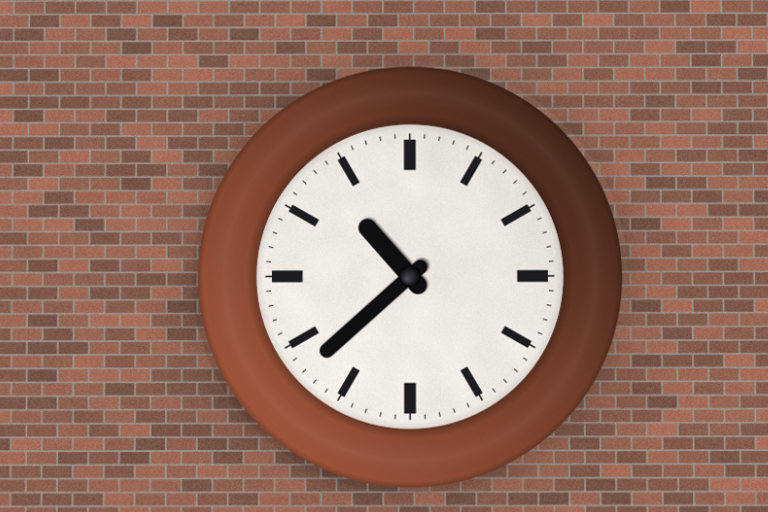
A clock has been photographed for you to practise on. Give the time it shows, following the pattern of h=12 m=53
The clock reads h=10 m=38
